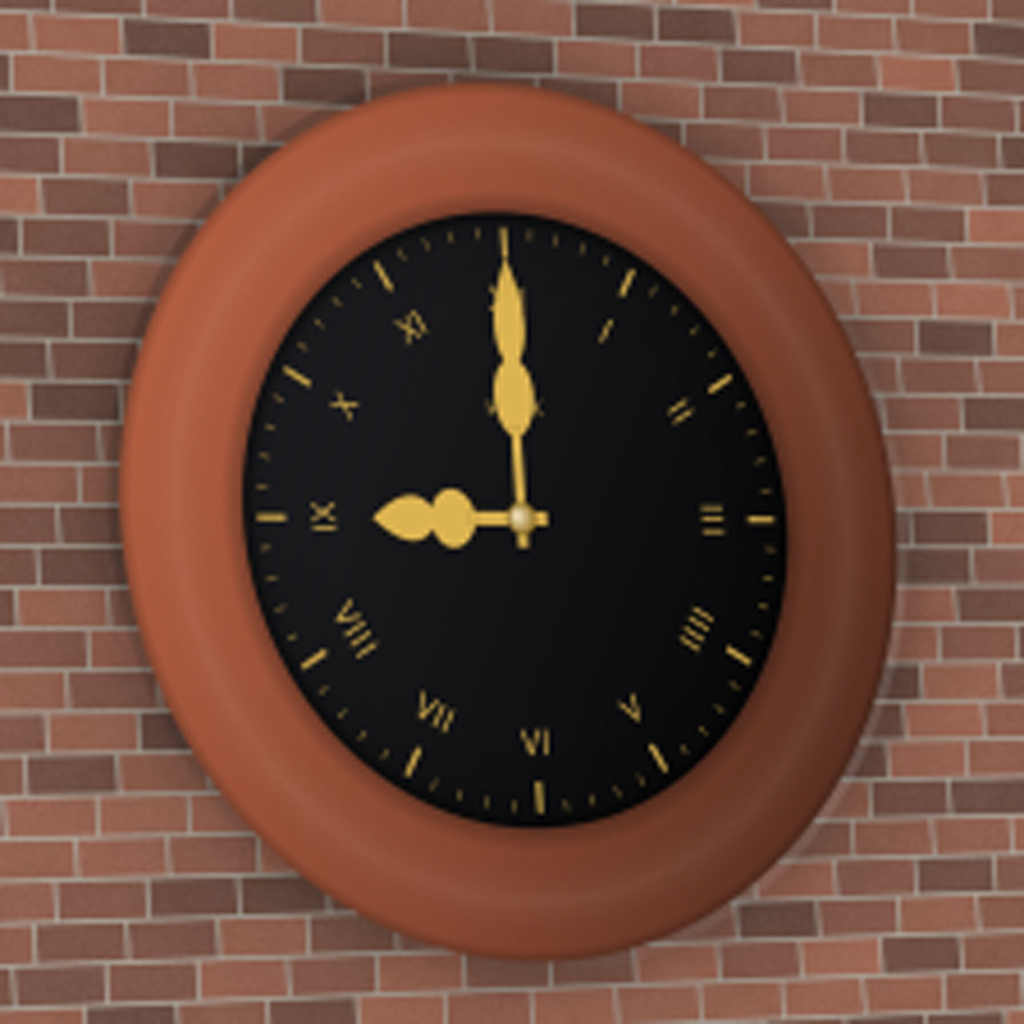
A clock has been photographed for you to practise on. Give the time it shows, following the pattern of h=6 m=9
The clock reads h=9 m=0
